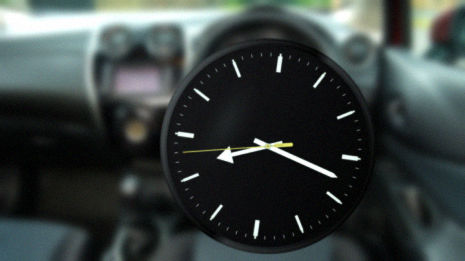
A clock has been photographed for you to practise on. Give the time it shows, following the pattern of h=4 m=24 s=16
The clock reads h=8 m=17 s=43
